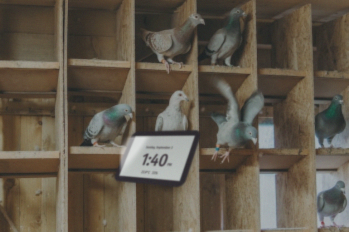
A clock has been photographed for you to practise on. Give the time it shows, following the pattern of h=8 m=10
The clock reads h=1 m=40
